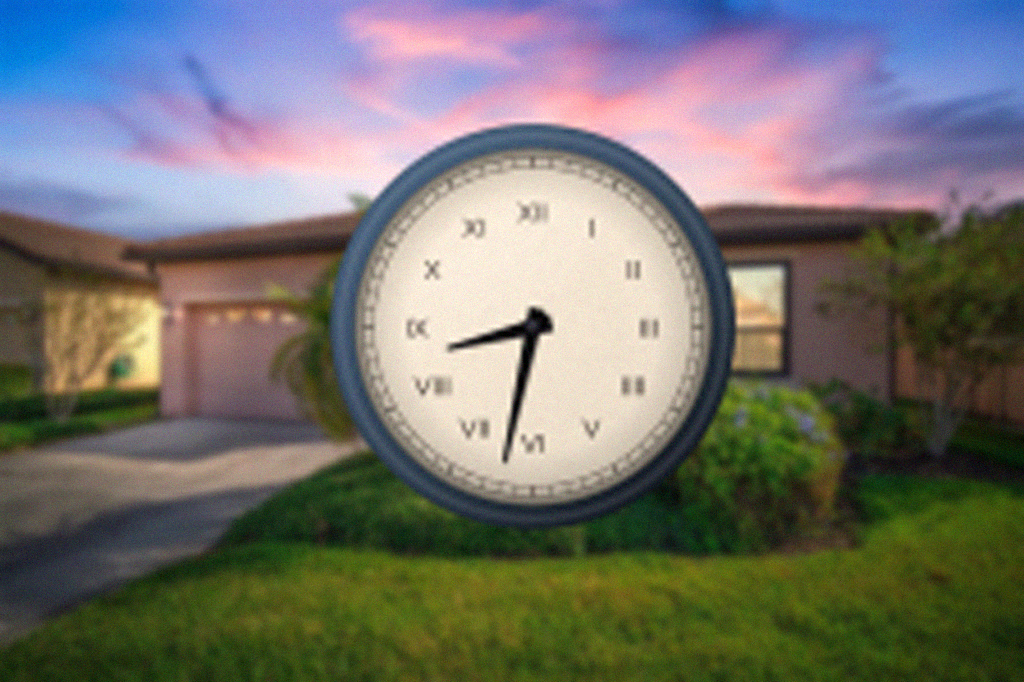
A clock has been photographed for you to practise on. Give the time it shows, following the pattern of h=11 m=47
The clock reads h=8 m=32
